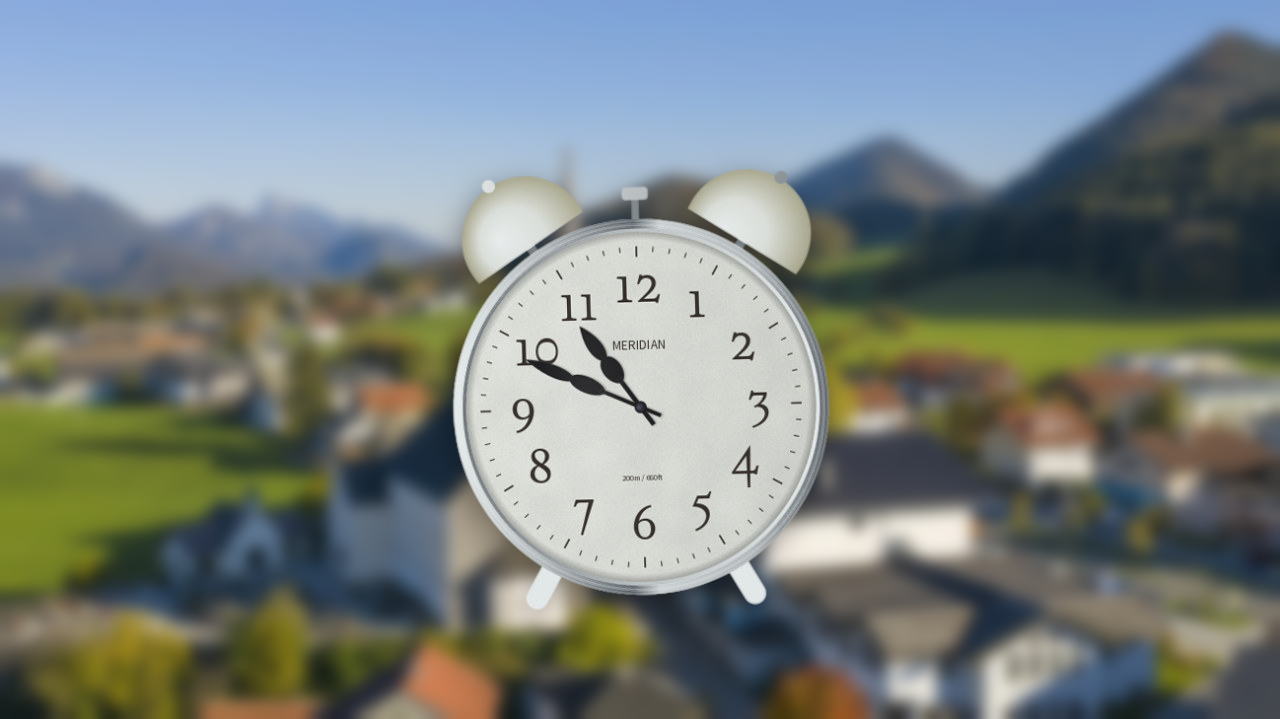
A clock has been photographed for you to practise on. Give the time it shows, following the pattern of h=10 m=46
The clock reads h=10 m=49
